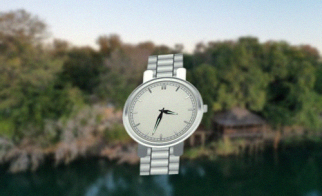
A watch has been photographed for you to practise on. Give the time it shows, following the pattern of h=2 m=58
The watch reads h=3 m=33
